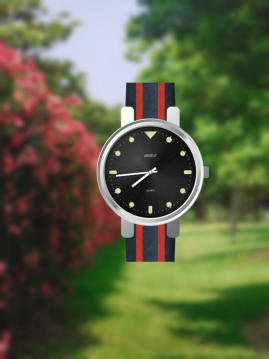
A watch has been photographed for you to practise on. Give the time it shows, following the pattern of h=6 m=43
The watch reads h=7 m=44
